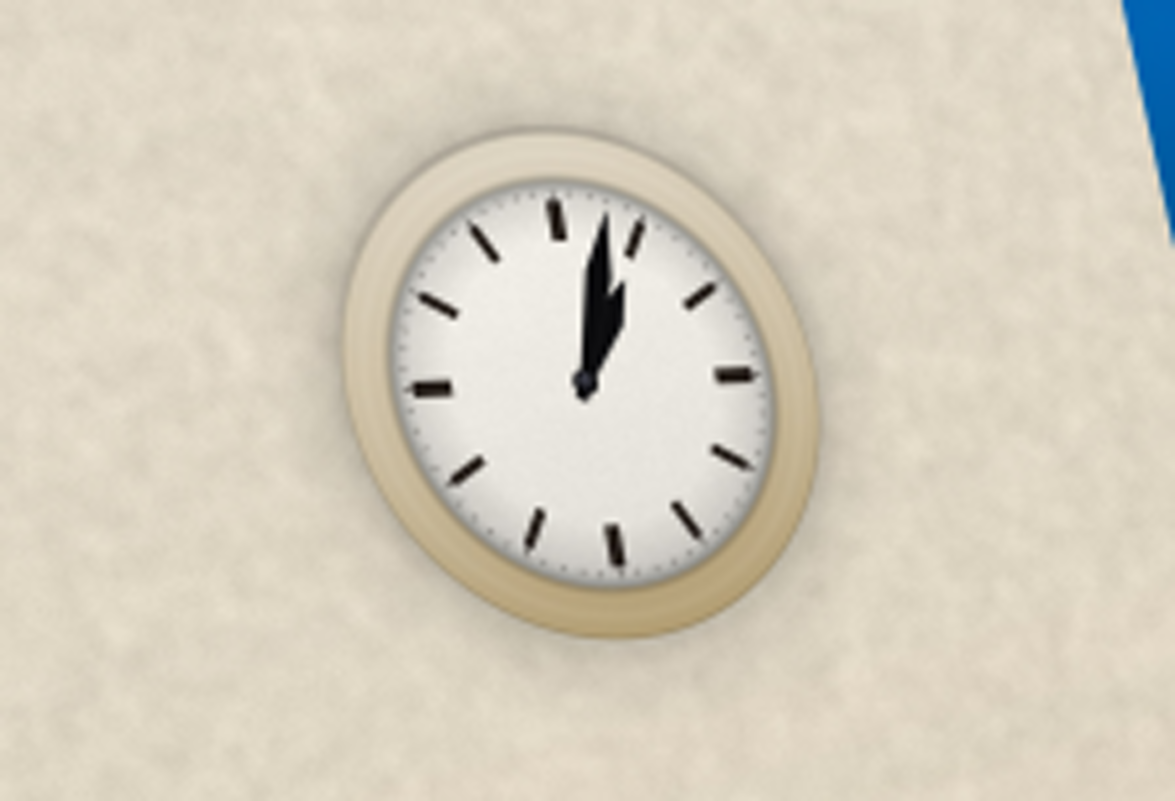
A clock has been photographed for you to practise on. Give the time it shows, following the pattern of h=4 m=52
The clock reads h=1 m=3
